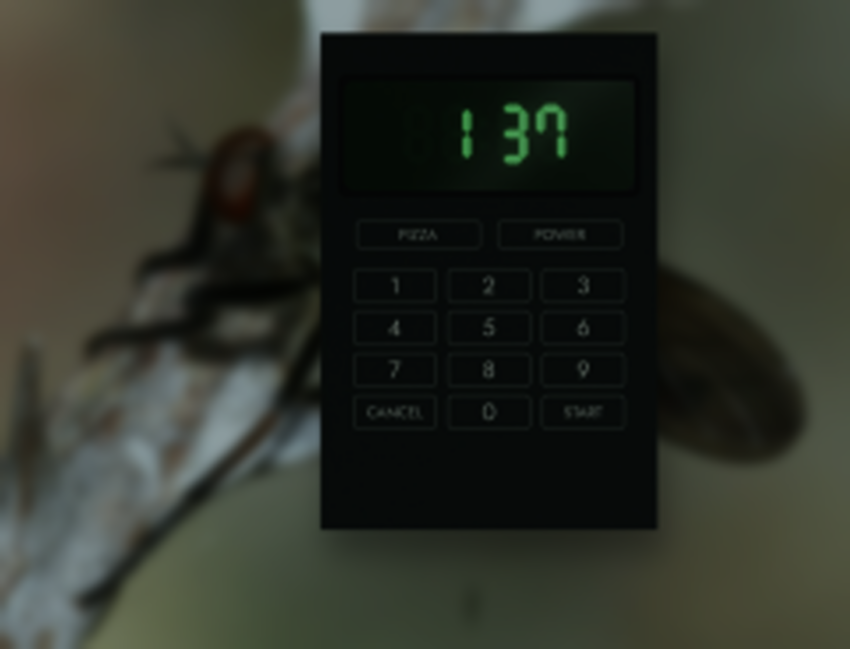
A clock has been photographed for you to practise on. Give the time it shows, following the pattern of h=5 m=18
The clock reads h=1 m=37
